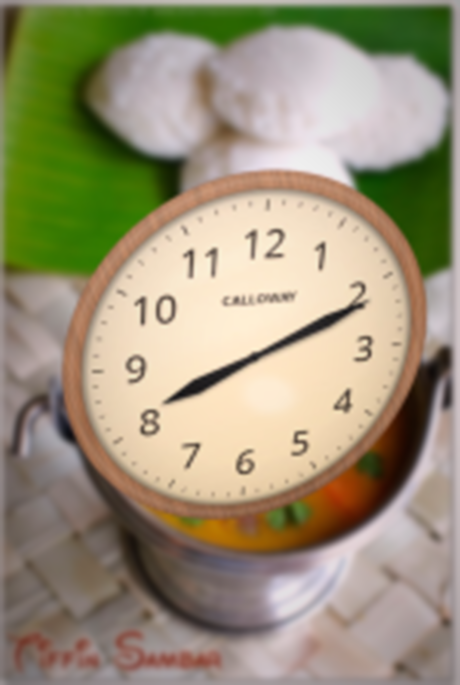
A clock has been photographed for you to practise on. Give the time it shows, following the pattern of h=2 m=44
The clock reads h=8 m=11
